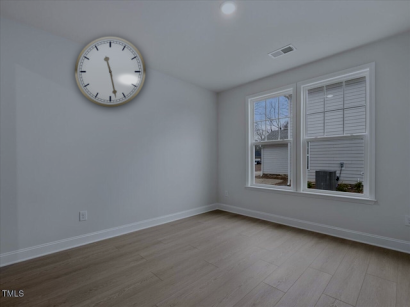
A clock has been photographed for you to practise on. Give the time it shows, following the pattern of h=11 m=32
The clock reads h=11 m=28
